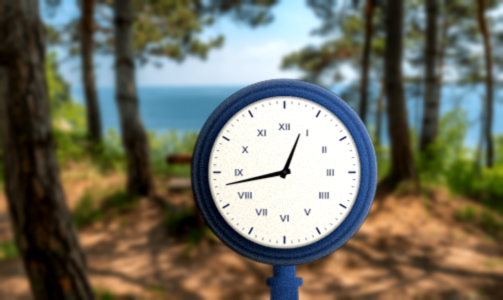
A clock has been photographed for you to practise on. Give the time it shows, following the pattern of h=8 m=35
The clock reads h=12 m=43
